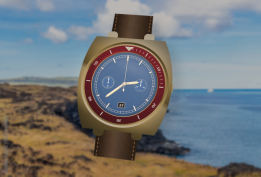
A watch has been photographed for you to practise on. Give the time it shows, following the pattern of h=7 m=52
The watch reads h=2 m=38
